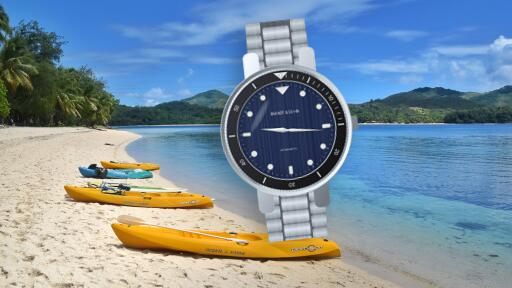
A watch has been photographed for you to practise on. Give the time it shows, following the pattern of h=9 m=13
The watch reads h=9 m=16
